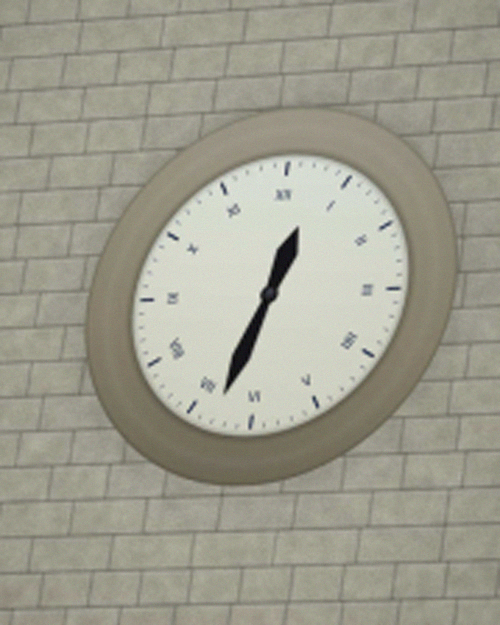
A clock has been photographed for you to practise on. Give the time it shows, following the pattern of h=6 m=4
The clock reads h=12 m=33
